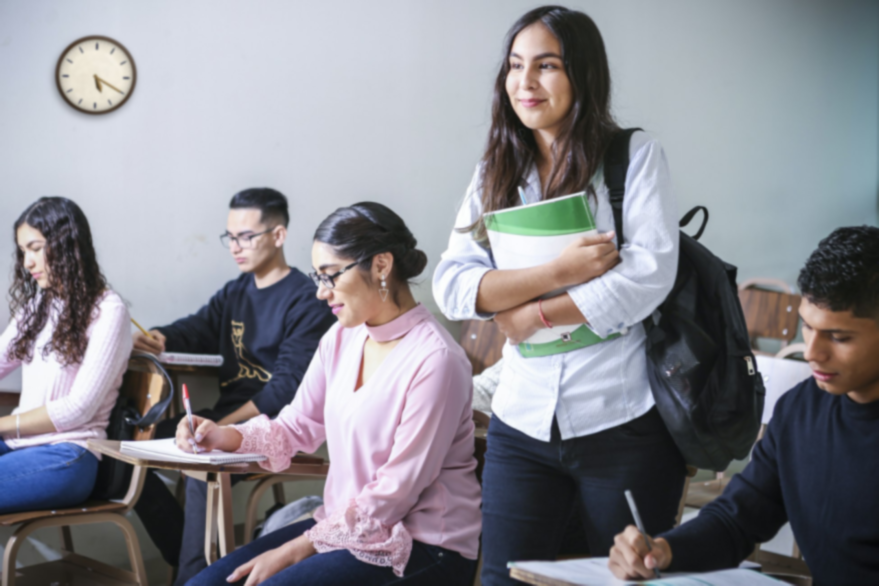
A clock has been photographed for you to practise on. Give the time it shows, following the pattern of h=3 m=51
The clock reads h=5 m=20
